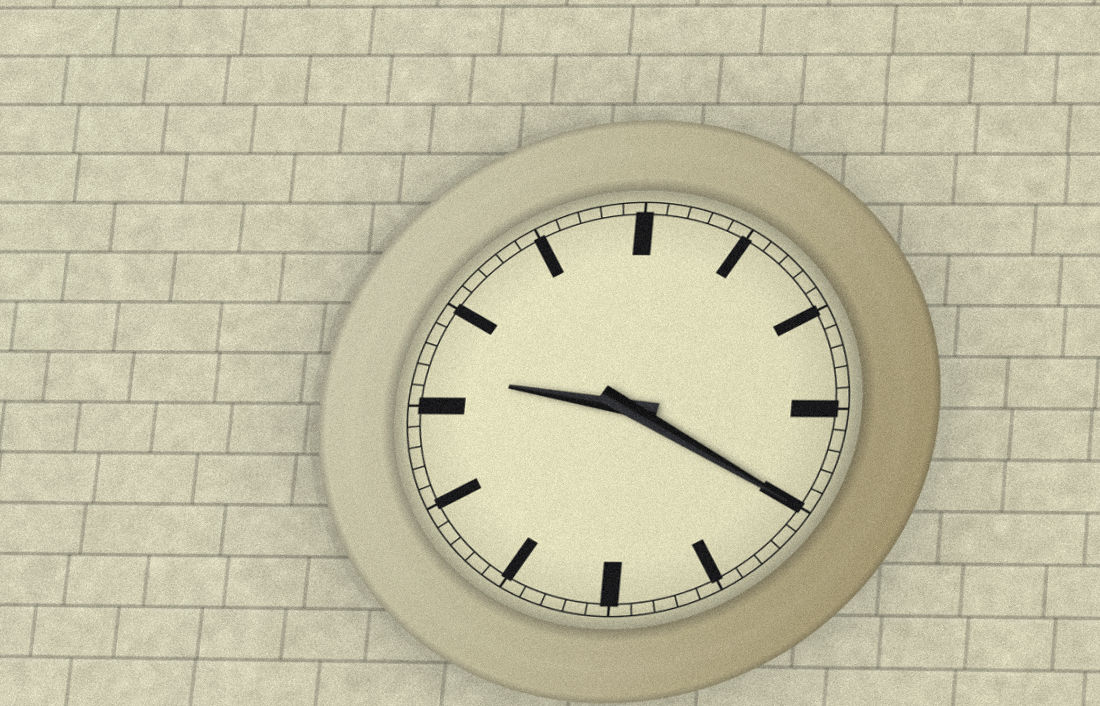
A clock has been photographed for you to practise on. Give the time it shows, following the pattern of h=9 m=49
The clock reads h=9 m=20
